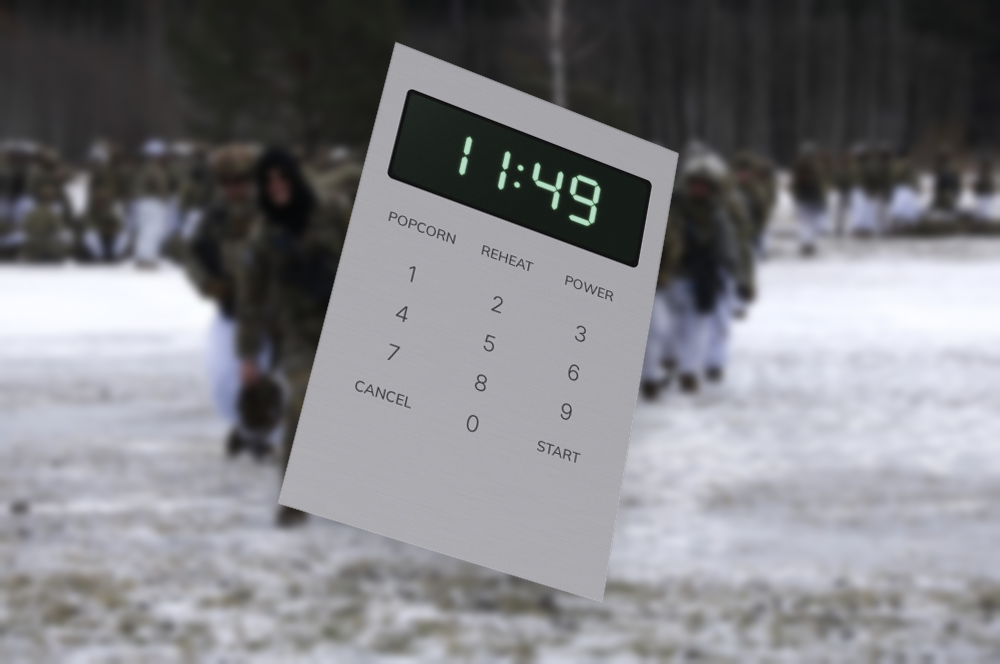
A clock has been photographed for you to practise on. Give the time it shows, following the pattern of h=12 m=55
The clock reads h=11 m=49
